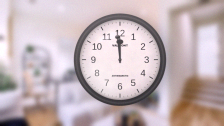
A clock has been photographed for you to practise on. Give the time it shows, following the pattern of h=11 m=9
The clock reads h=11 m=59
